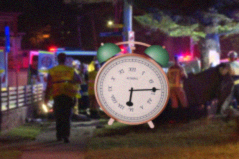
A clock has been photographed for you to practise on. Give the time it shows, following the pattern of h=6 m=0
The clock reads h=6 m=14
